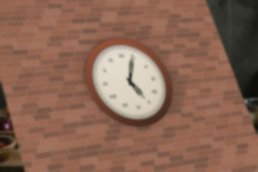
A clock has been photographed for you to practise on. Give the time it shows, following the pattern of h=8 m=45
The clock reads h=5 m=4
